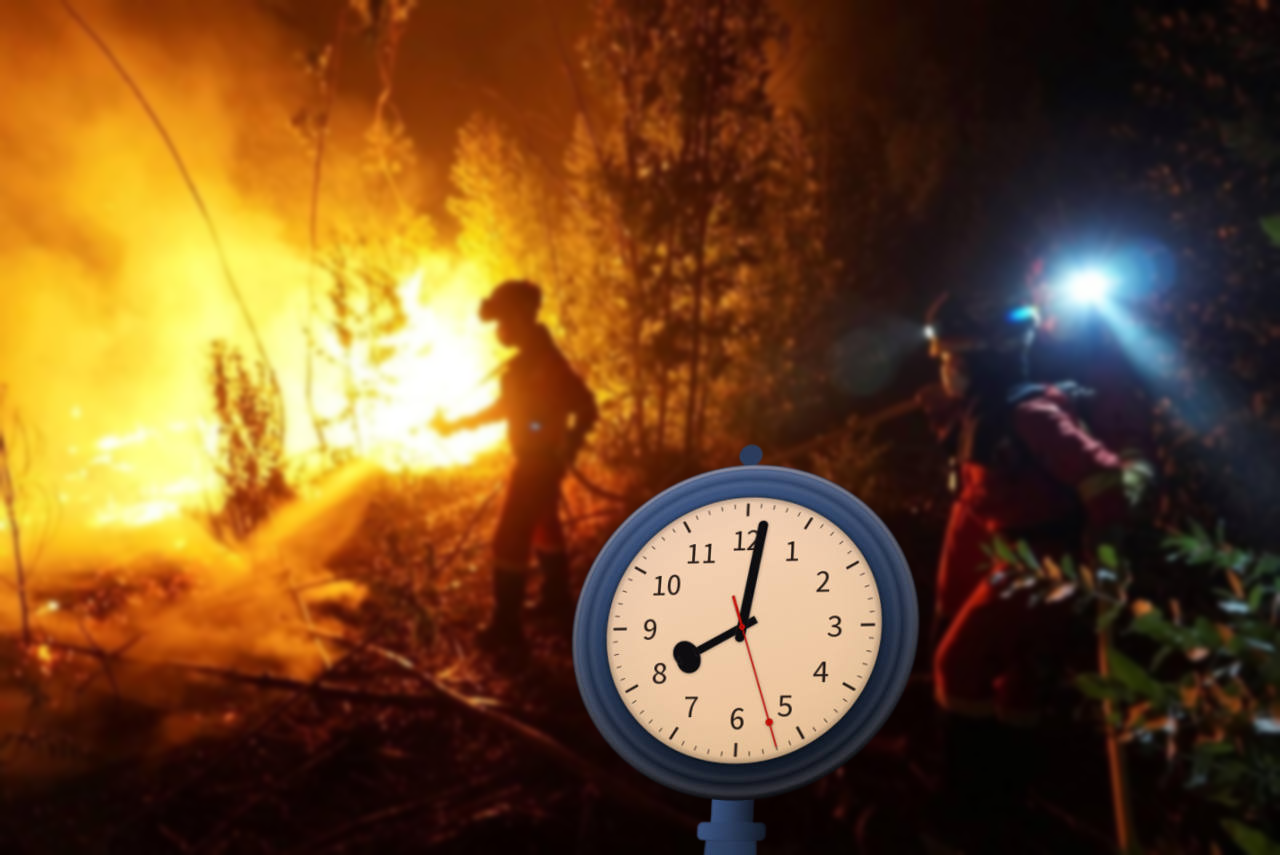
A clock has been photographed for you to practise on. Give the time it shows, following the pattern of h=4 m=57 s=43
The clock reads h=8 m=1 s=27
